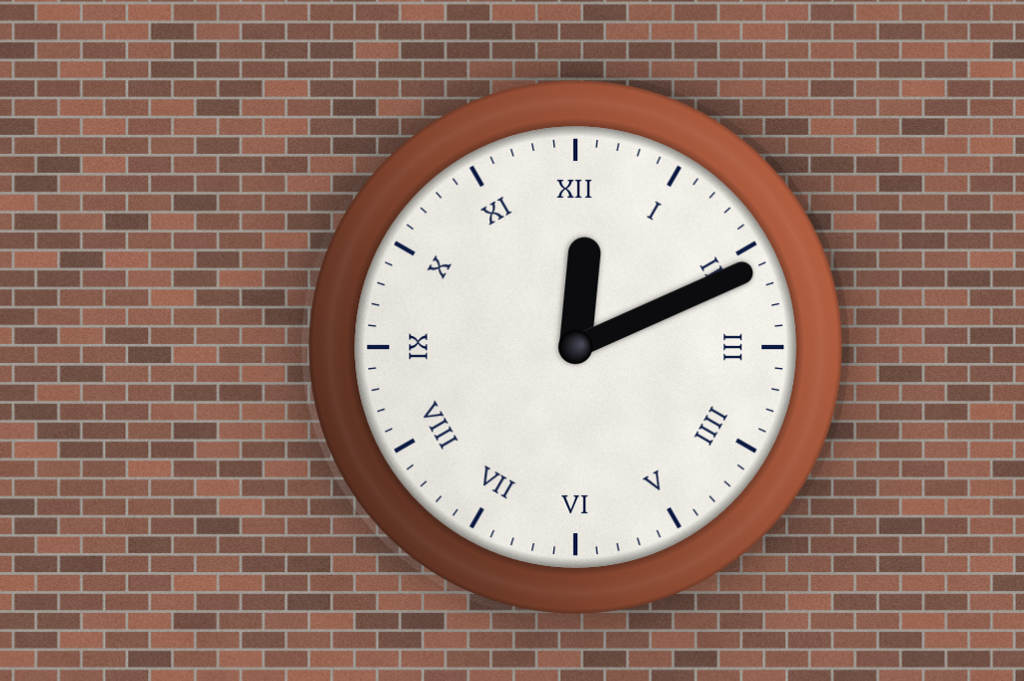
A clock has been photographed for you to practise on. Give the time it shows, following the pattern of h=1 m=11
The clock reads h=12 m=11
